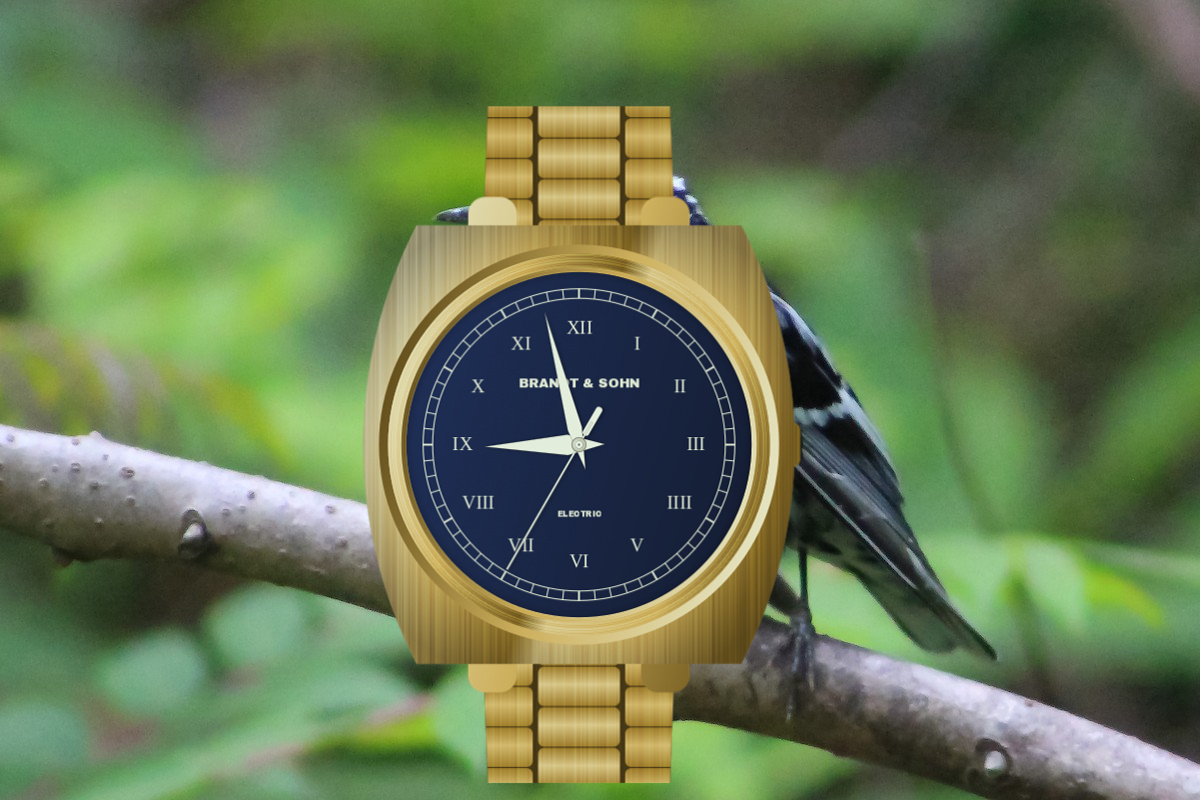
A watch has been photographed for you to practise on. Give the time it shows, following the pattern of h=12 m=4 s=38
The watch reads h=8 m=57 s=35
